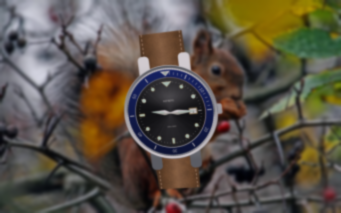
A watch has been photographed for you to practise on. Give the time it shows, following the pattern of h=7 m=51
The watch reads h=9 m=15
